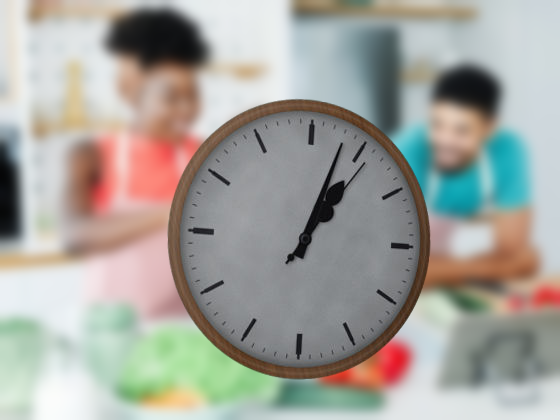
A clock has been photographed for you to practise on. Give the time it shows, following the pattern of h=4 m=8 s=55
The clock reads h=1 m=3 s=6
